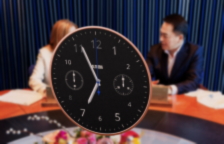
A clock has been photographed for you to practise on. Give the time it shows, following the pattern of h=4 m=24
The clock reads h=6 m=56
